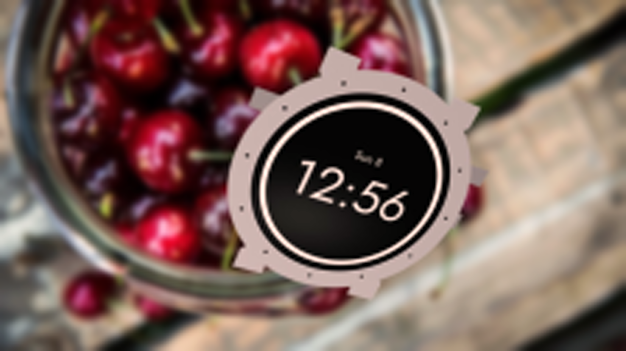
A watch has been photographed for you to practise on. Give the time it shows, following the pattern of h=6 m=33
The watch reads h=12 m=56
